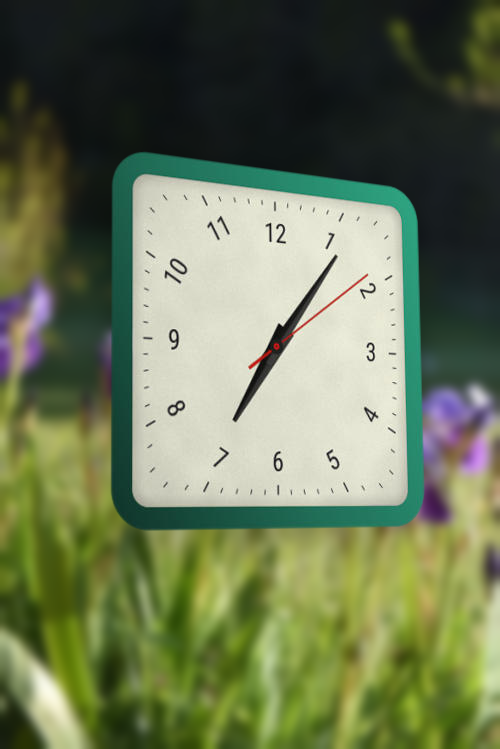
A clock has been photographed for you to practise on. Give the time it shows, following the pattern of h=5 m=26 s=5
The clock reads h=7 m=6 s=9
